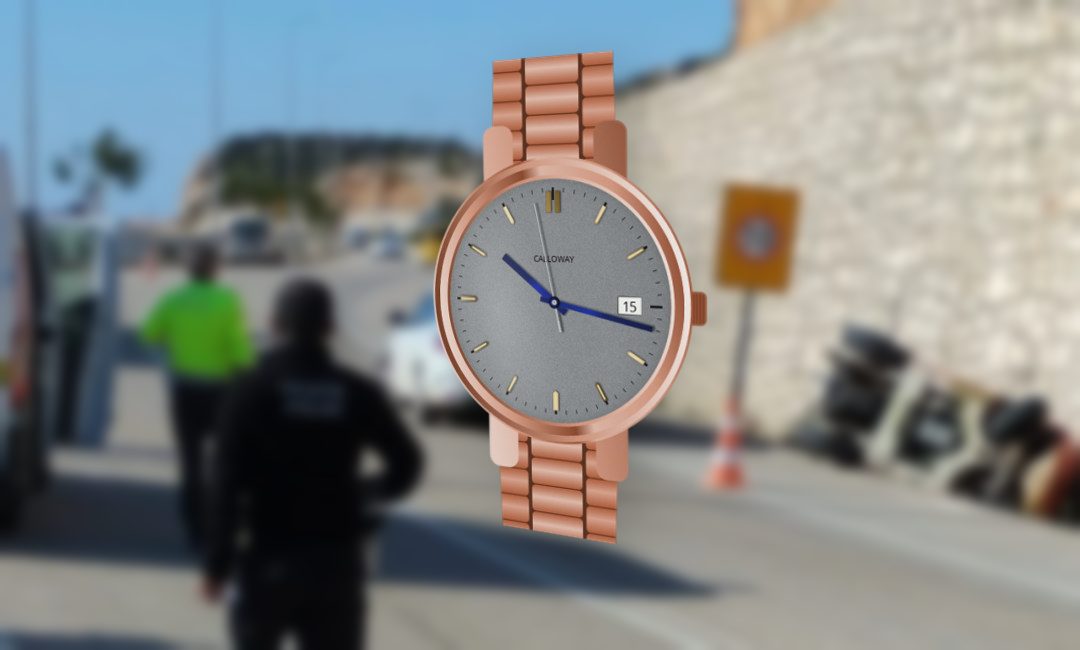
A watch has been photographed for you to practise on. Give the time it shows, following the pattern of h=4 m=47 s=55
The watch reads h=10 m=16 s=58
